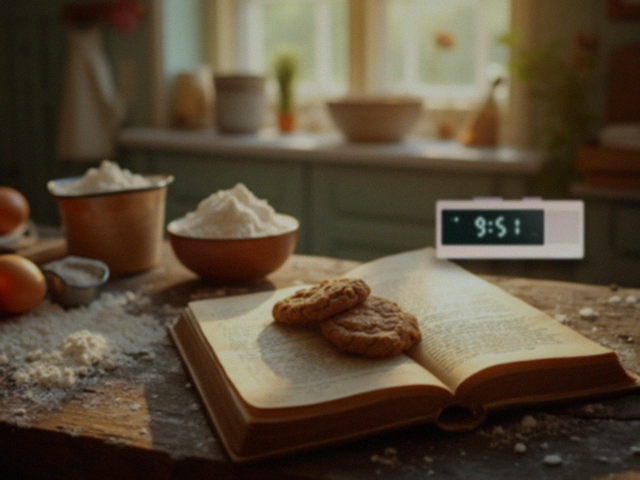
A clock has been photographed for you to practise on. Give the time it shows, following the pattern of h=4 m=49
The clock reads h=9 m=51
